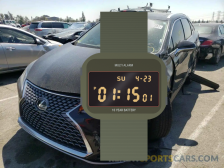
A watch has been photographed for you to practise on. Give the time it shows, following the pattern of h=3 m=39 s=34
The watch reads h=1 m=15 s=1
